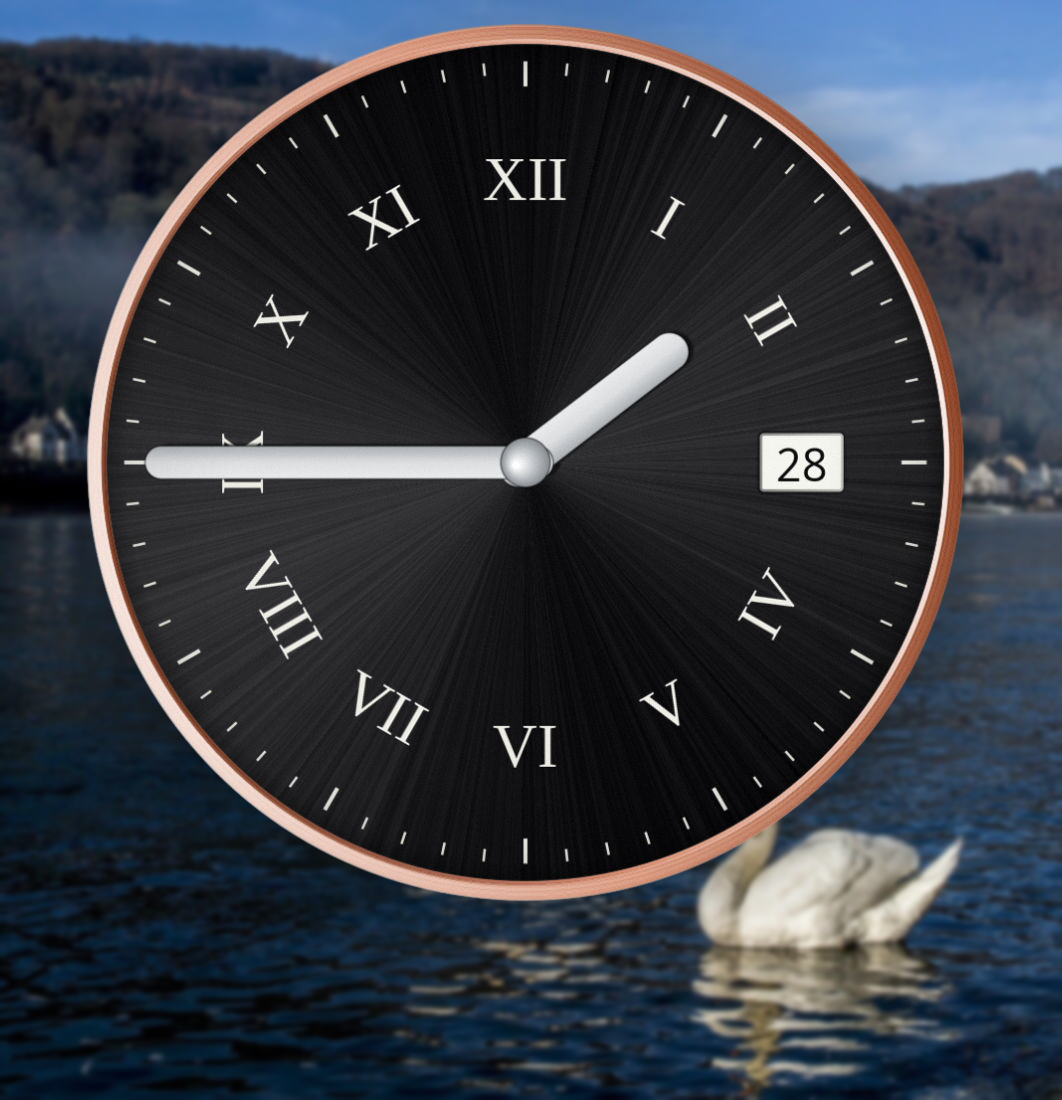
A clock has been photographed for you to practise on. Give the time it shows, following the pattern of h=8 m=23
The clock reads h=1 m=45
